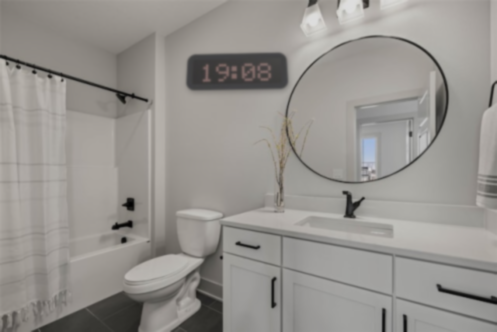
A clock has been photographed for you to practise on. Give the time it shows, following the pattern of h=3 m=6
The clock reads h=19 m=8
